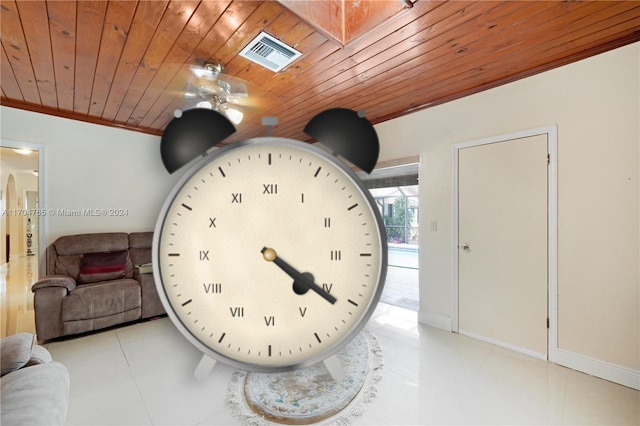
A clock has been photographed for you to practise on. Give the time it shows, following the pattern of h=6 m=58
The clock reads h=4 m=21
